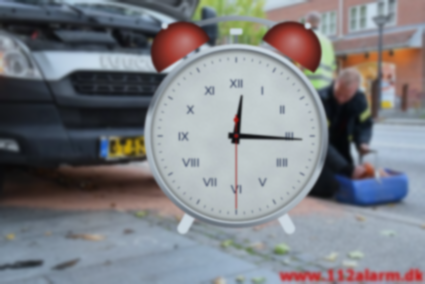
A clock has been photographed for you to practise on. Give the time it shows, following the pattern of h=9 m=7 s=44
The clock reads h=12 m=15 s=30
